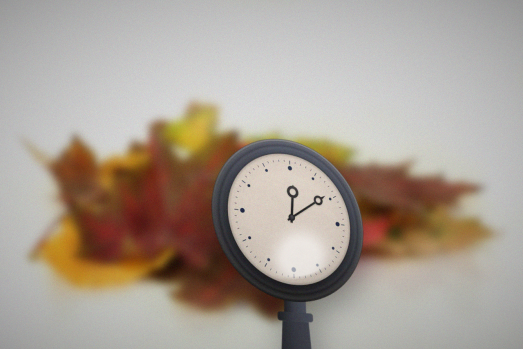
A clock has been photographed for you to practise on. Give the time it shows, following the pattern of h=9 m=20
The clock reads h=12 m=9
